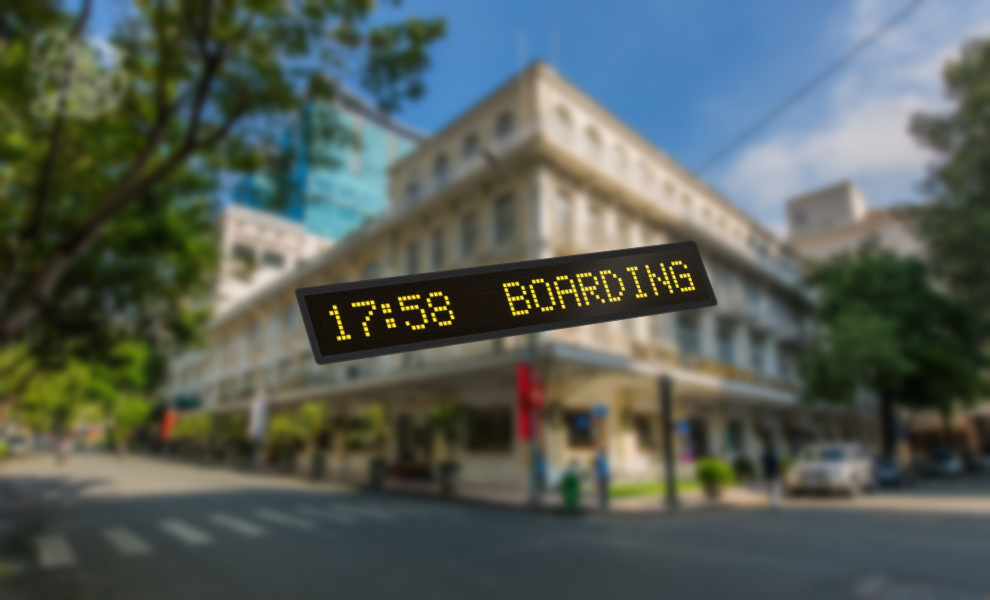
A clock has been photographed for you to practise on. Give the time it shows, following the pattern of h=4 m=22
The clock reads h=17 m=58
